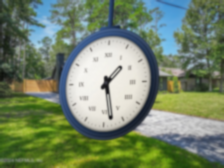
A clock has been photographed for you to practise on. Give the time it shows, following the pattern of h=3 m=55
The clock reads h=1 m=28
